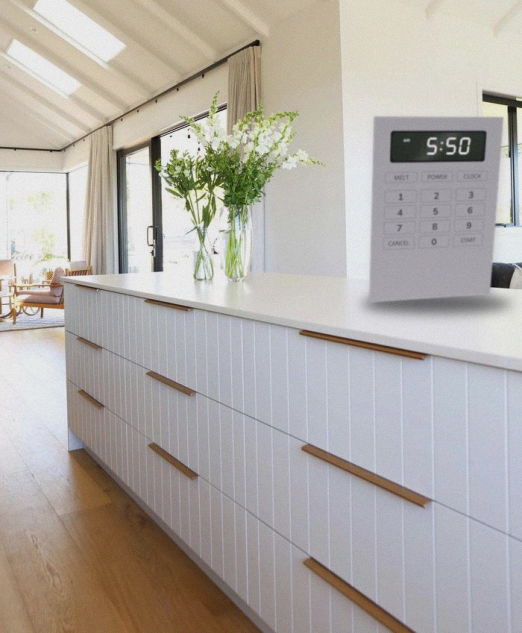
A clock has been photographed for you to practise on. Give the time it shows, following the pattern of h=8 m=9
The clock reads h=5 m=50
